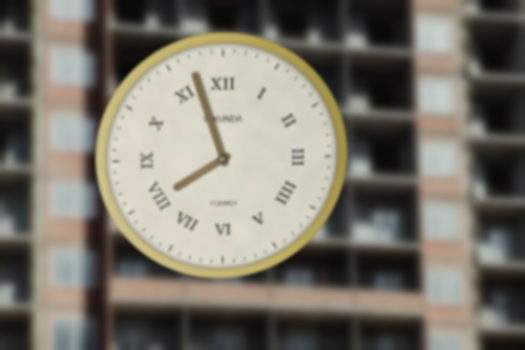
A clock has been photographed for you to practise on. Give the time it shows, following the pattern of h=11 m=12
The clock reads h=7 m=57
